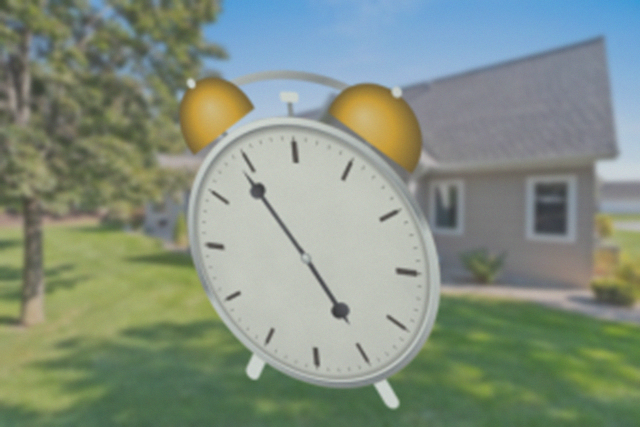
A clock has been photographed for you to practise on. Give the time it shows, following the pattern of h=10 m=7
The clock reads h=4 m=54
